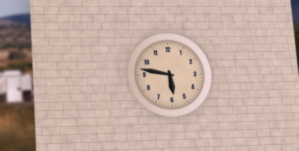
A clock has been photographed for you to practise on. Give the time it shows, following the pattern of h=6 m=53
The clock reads h=5 m=47
